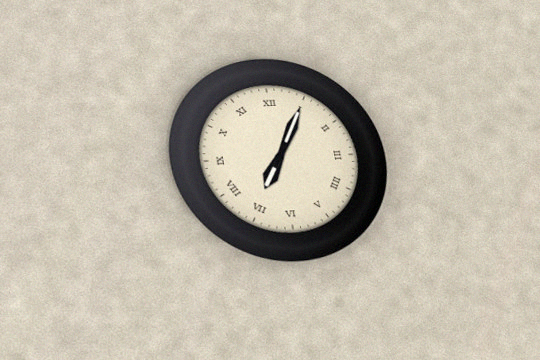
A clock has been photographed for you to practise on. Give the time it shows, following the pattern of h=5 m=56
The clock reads h=7 m=5
